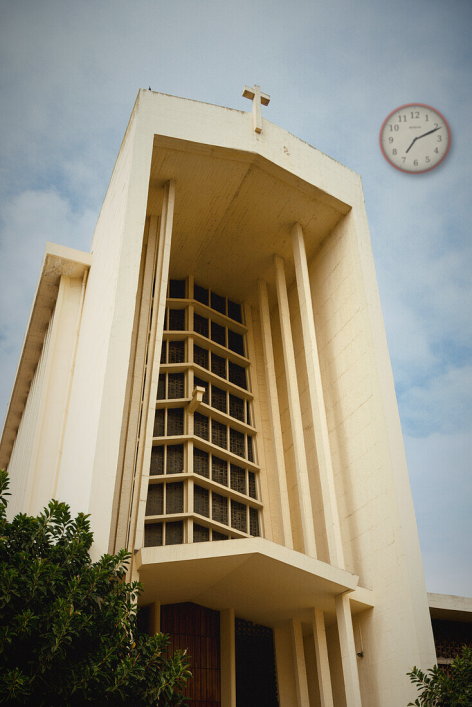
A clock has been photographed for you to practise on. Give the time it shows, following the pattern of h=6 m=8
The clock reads h=7 m=11
